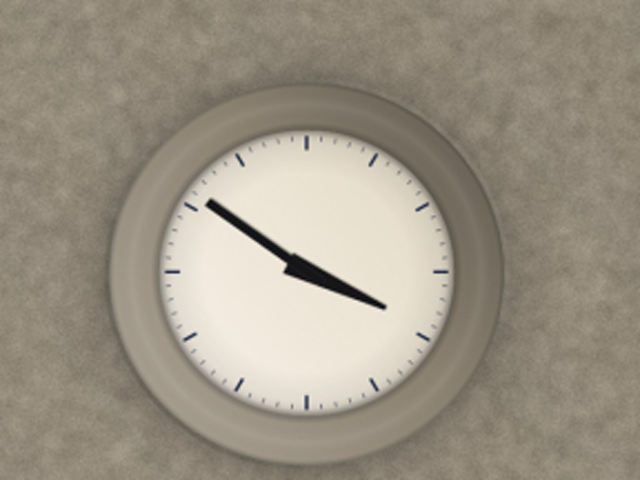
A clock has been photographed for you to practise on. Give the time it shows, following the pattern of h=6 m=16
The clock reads h=3 m=51
